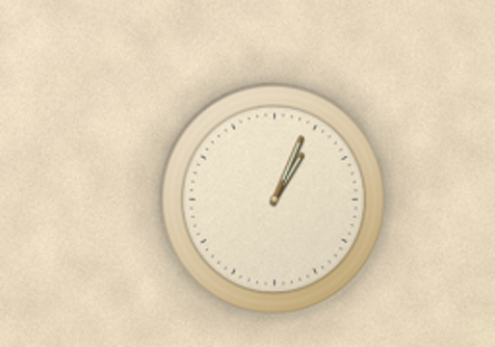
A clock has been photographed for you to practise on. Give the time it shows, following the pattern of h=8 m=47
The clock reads h=1 m=4
